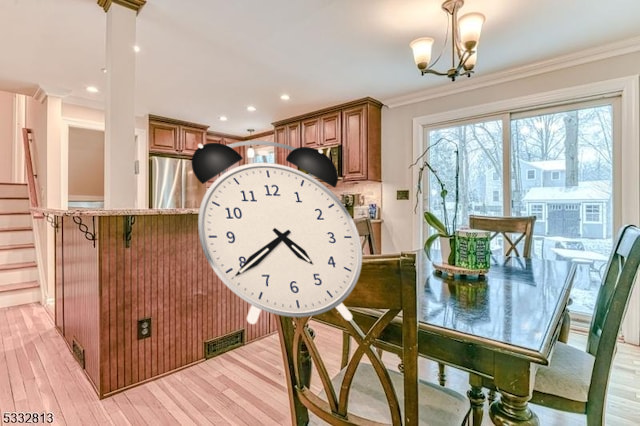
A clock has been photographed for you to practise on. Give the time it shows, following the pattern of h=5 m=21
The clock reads h=4 m=39
